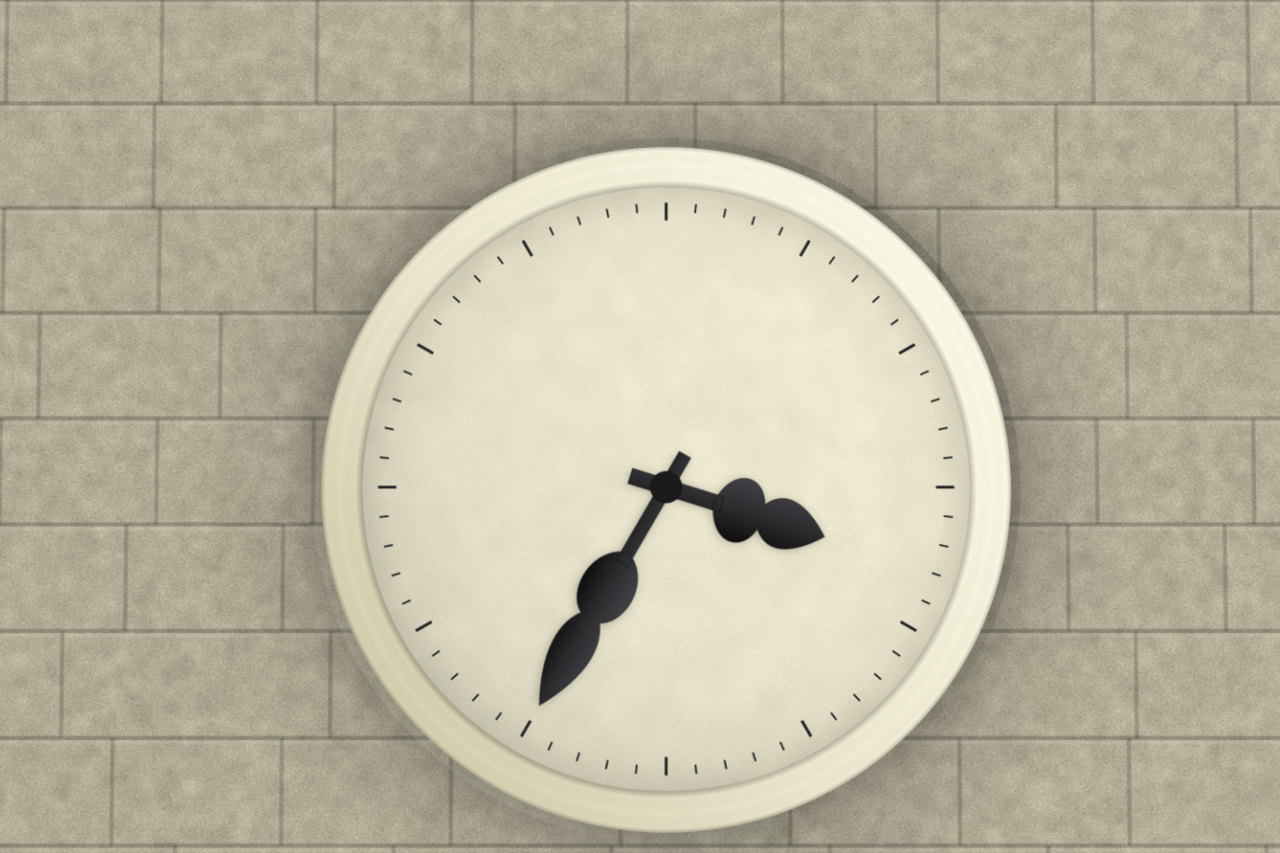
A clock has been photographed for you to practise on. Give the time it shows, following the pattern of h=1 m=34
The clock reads h=3 m=35
